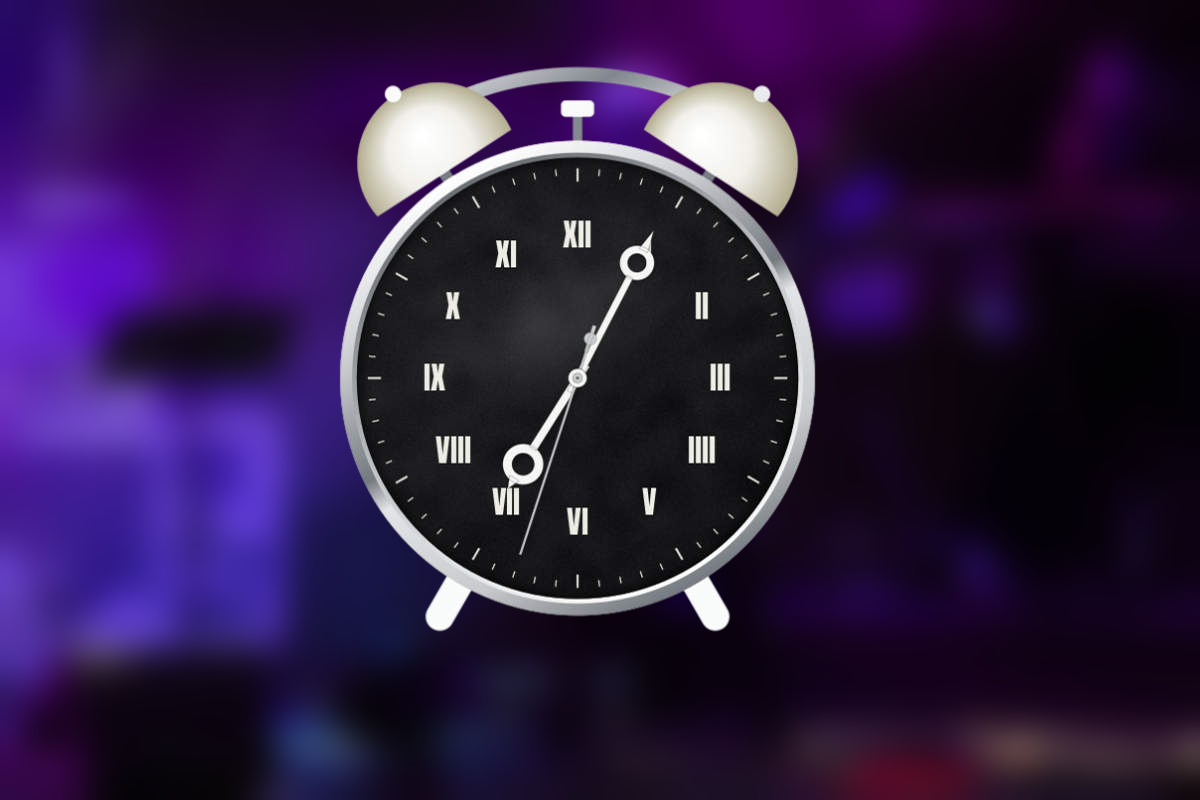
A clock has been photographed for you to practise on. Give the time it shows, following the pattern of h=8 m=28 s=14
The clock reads h=7 m=4 s=33
